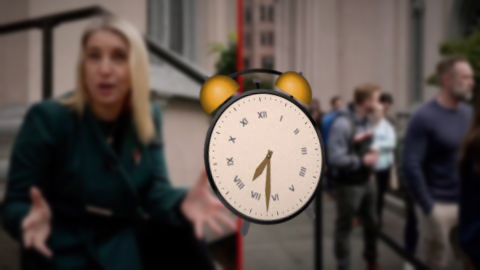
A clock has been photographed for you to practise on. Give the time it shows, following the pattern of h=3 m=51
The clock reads h=7 m=32
